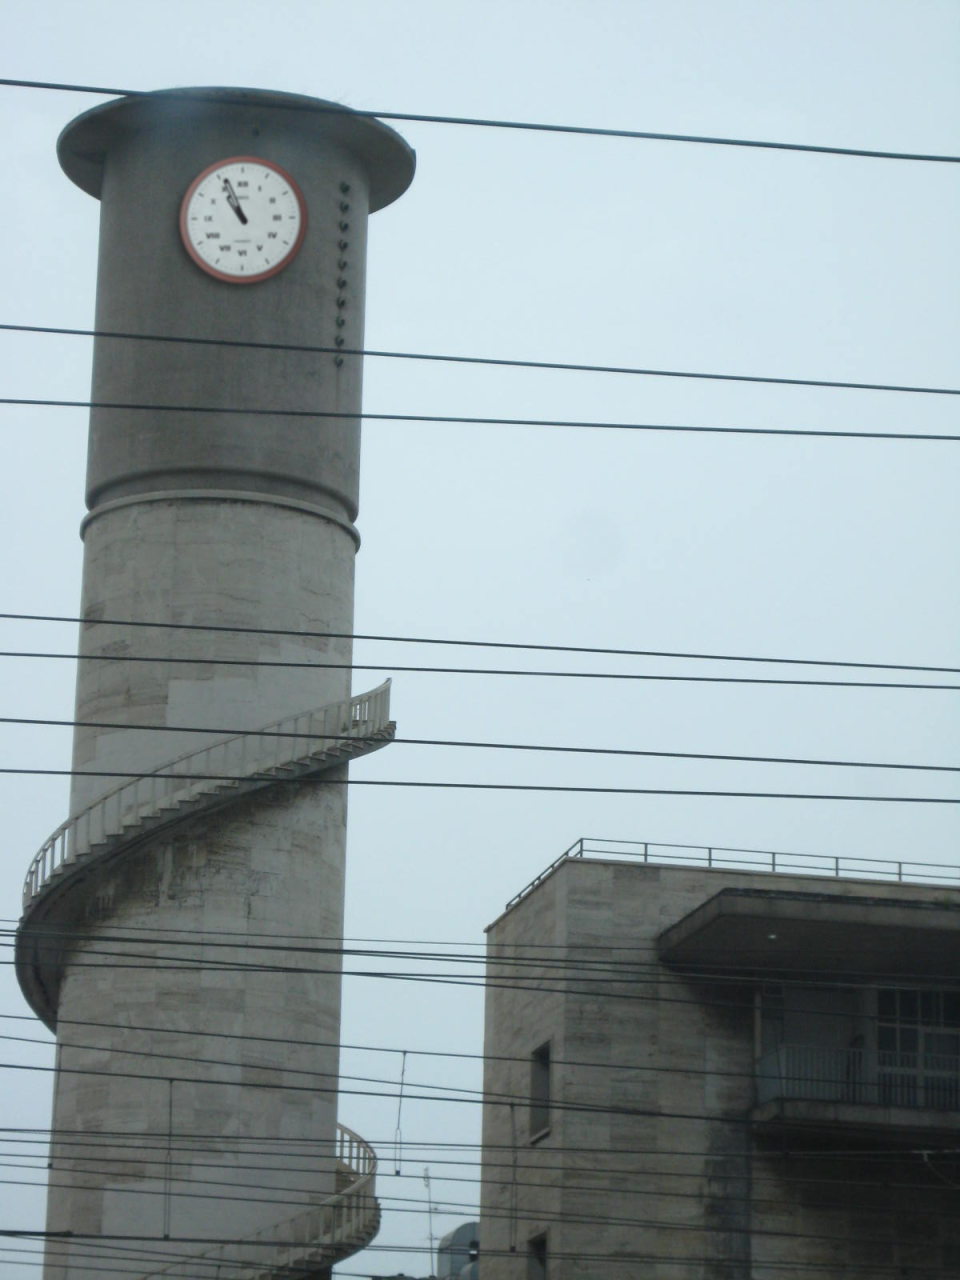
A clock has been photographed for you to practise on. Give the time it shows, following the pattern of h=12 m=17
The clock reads h=10 m=56
